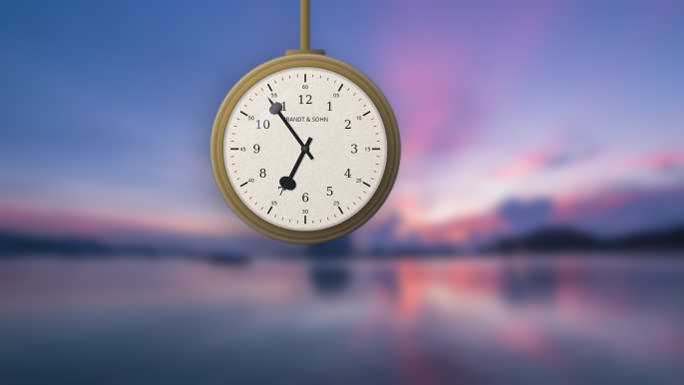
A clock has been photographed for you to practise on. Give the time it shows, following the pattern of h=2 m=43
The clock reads h=6 m=54
